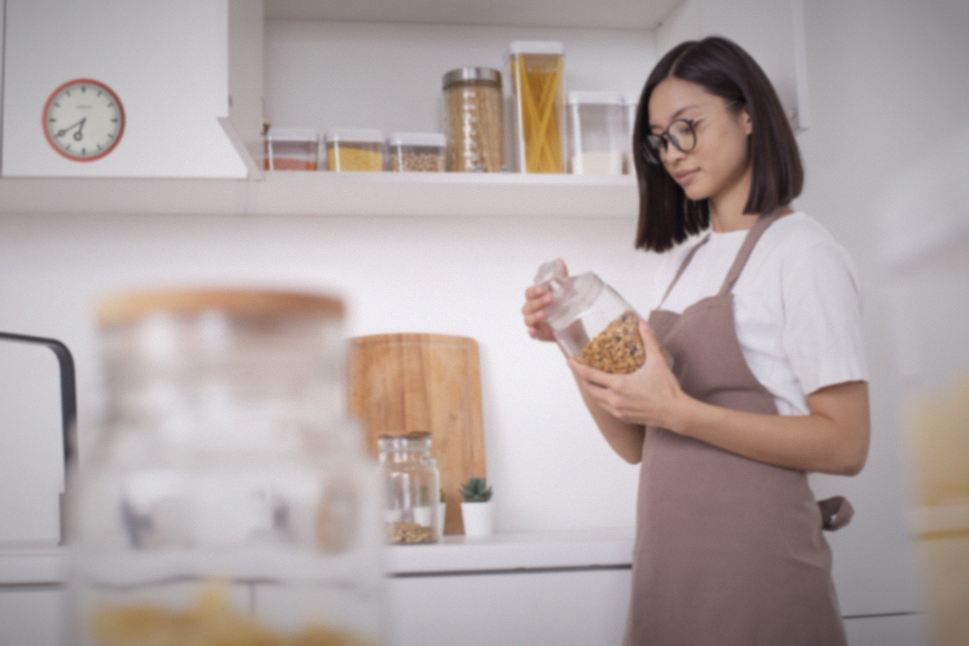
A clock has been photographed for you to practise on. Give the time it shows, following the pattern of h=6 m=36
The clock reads h=6 m=40
